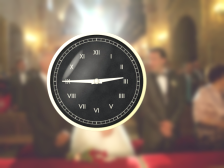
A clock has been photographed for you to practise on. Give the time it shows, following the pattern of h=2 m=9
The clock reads h=2 m=45
